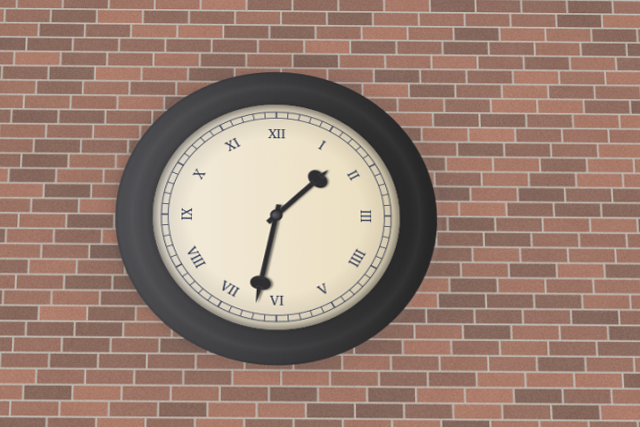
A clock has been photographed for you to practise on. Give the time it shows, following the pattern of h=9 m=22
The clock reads h=1 m=32
